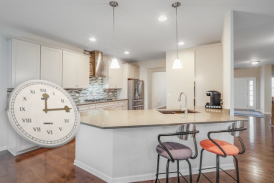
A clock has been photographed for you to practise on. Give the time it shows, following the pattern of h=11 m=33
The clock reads h=12 m=14
